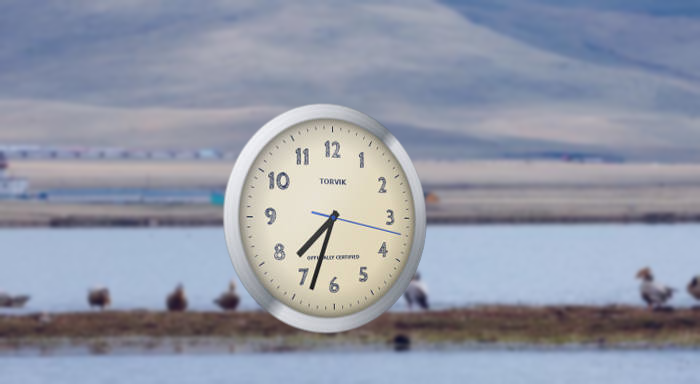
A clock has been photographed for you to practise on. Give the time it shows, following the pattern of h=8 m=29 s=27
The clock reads h=7 m=33 s=17
